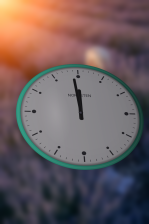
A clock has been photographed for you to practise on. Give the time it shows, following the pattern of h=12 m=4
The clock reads h=11 m=59
